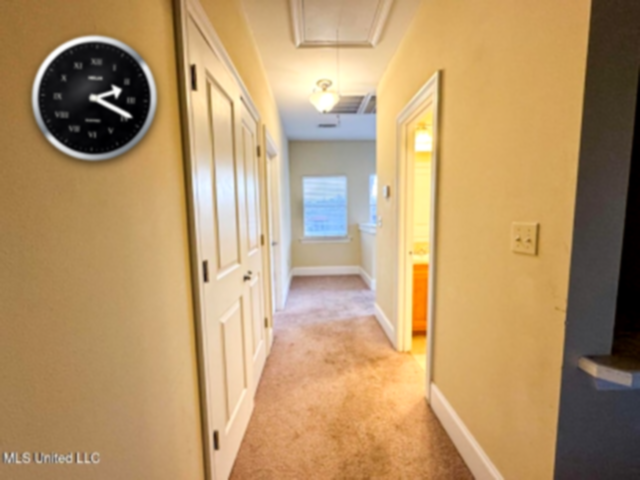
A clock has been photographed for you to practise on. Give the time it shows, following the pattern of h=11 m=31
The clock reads h=2 m=19
